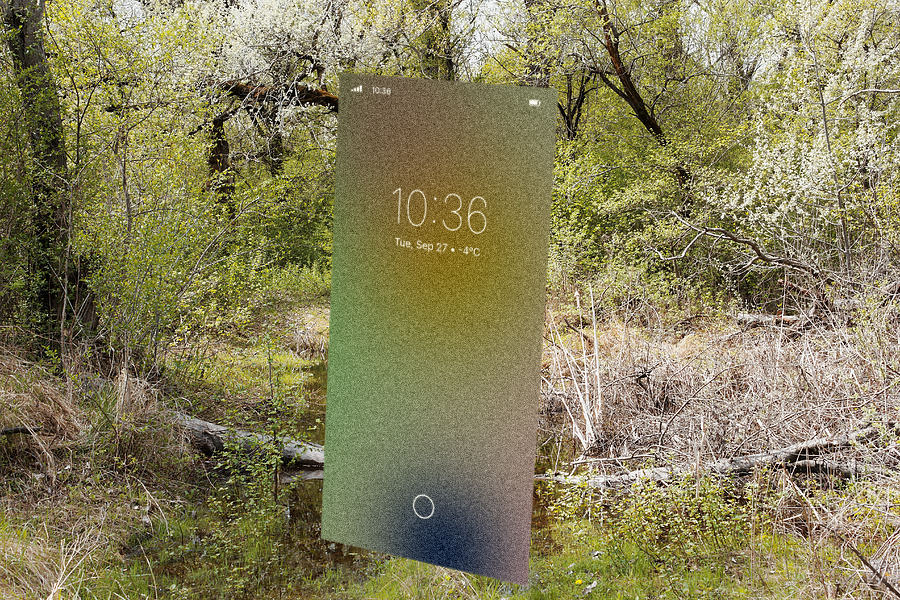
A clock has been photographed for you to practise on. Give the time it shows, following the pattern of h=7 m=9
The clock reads h=10 m=36
